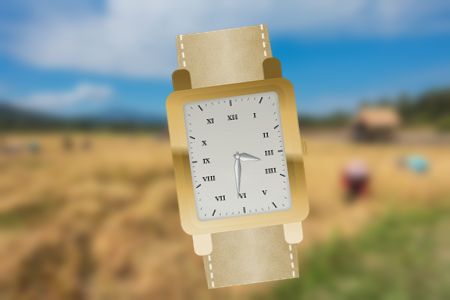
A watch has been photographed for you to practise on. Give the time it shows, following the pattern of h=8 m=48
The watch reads h=3 m=31
